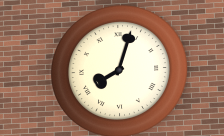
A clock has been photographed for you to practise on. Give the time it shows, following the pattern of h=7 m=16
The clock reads h=8 m=3
